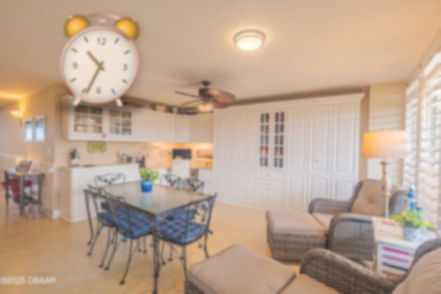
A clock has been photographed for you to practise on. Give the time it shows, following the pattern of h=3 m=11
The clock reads h=10 m=34
